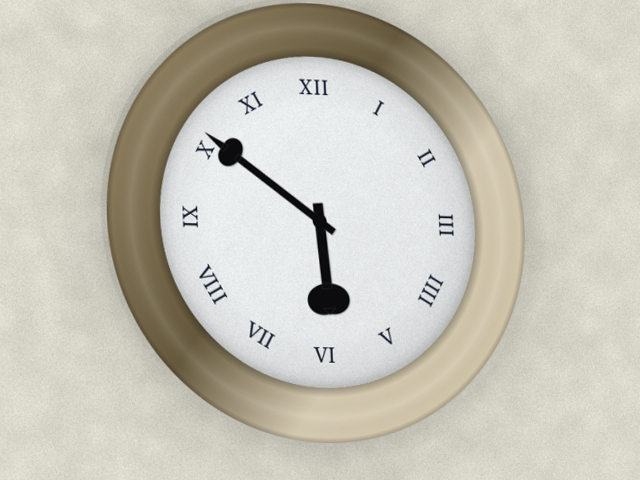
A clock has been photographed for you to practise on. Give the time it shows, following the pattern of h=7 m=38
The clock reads h=5 m=51
